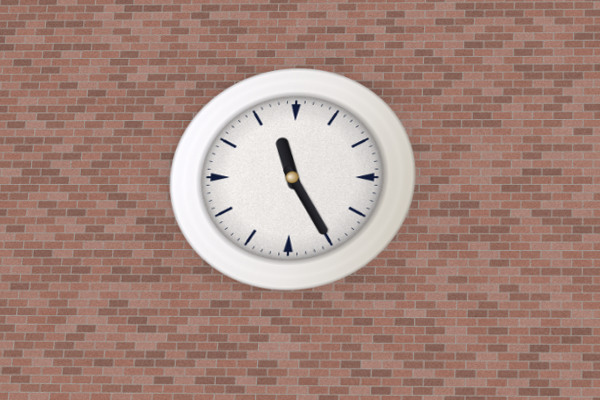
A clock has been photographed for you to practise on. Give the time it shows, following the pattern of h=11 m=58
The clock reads h=11 m=25
